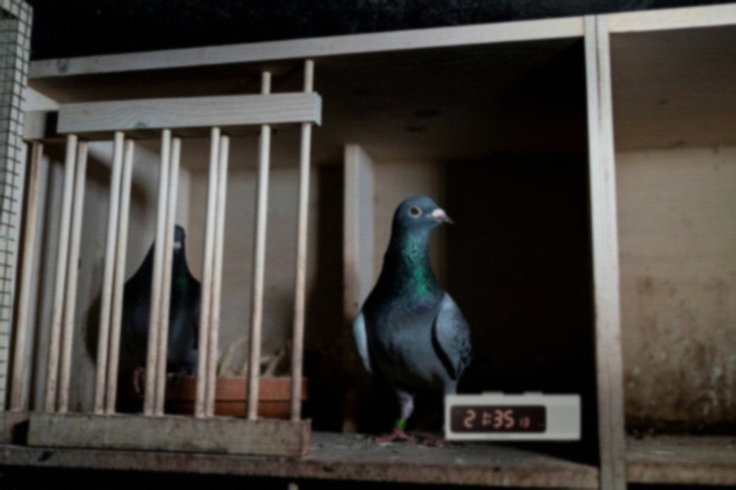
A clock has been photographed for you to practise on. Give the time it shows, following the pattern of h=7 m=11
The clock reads h=21 m=35
